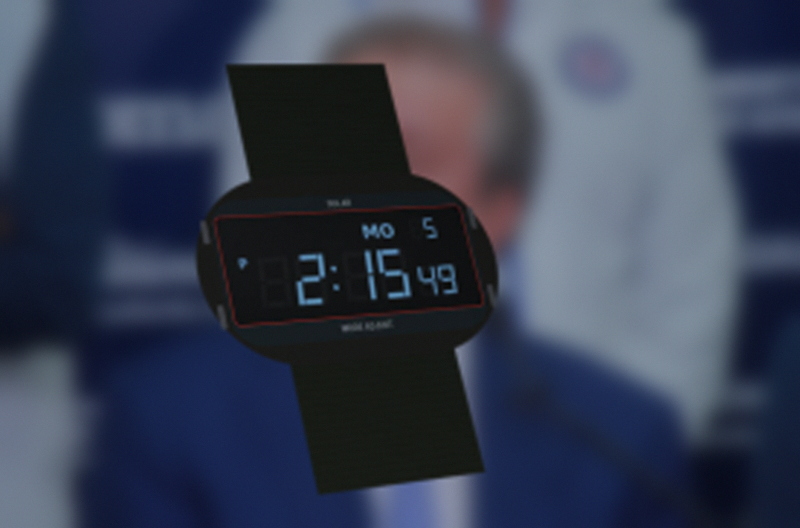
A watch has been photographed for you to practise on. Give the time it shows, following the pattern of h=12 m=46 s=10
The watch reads h=2 m=15 s=49
